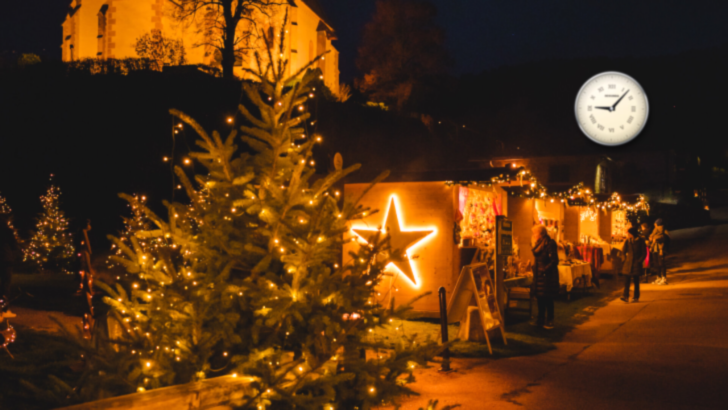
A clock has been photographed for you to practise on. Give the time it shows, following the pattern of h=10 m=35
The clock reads h=9 m=7
